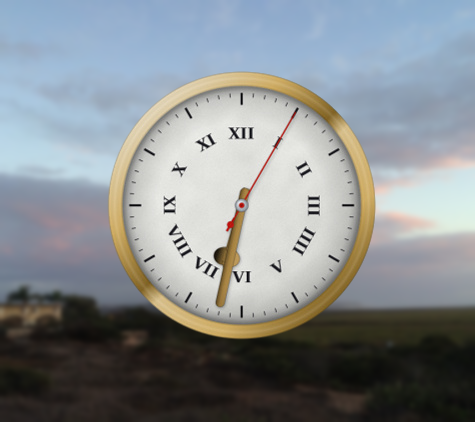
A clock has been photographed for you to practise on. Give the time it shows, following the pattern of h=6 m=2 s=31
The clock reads h=6 m=32 s=5
